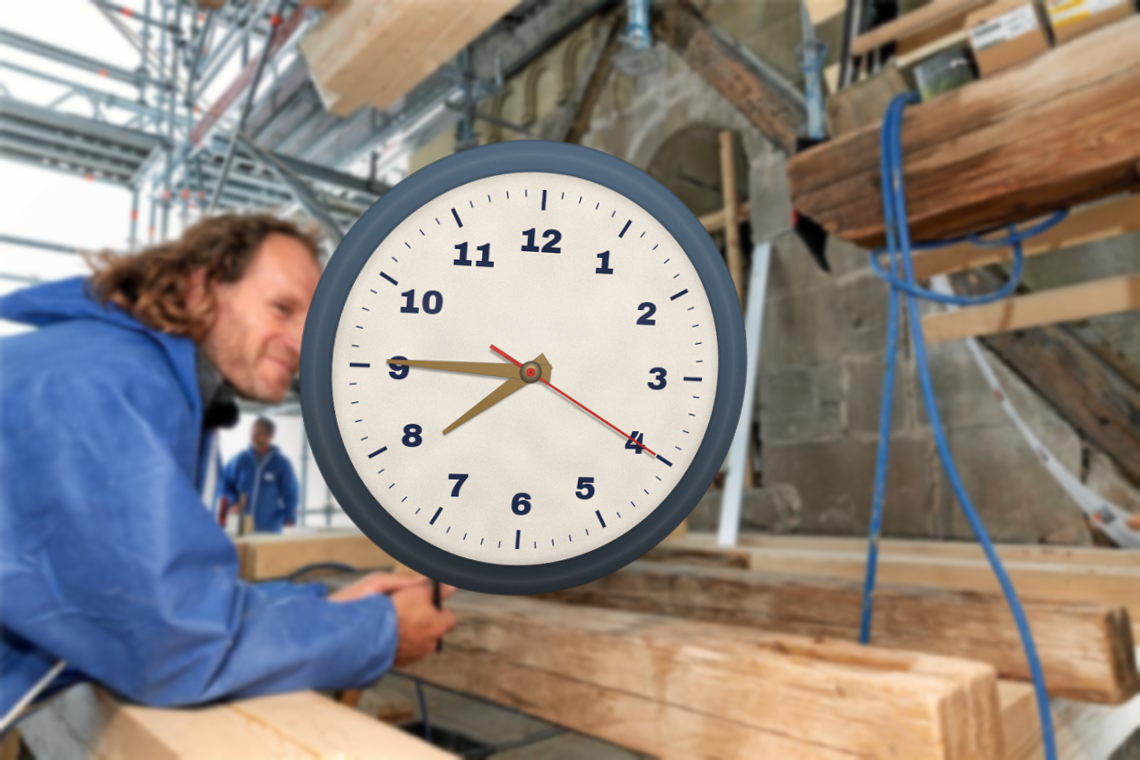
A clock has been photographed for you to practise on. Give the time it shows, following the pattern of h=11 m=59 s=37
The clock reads h=7 m=45 s=20
